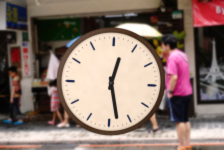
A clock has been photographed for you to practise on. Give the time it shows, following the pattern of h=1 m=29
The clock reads h=12 m=28
